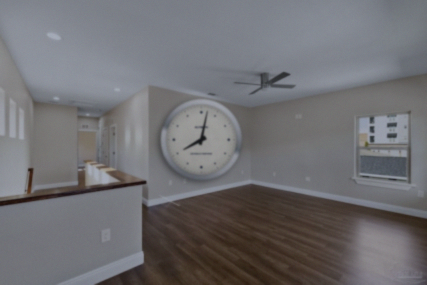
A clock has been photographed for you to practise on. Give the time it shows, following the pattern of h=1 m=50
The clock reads h=8 m=2
